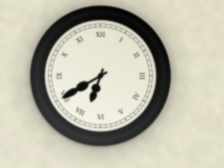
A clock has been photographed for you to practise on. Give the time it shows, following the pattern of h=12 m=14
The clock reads h=6 m=40
